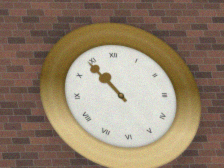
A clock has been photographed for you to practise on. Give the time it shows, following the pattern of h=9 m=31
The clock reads h=10 m=54
